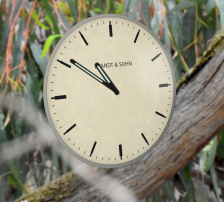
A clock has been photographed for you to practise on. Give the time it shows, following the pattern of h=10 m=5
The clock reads h=10 m=51
